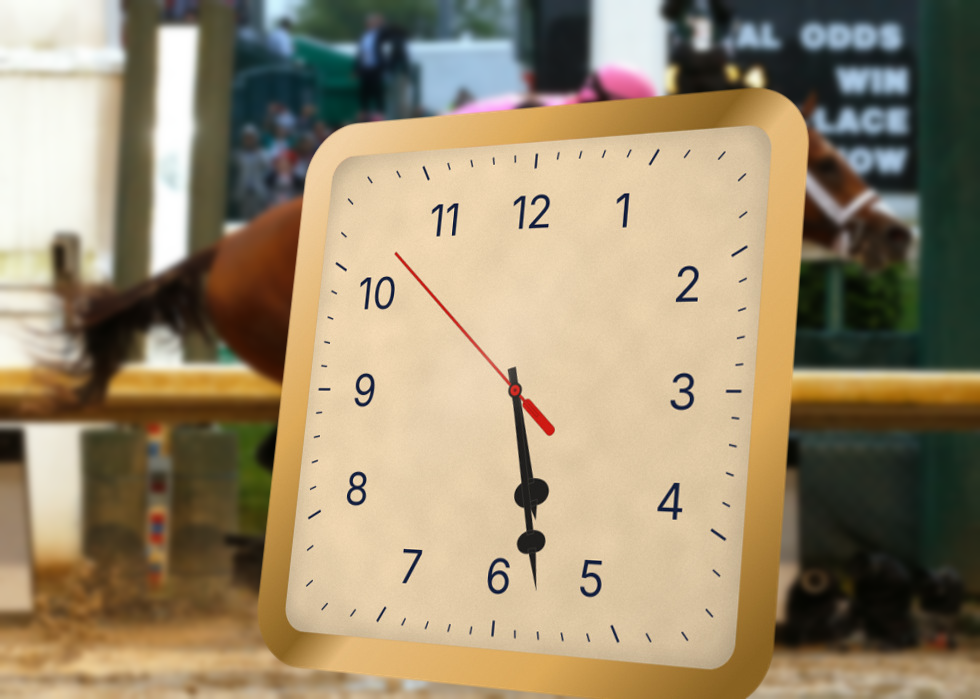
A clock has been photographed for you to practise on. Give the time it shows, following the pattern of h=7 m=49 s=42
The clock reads h=5 m=27 s=52
